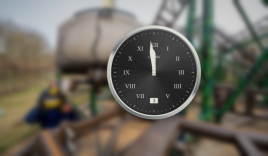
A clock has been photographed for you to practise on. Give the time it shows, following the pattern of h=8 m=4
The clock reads h=11 m=59
